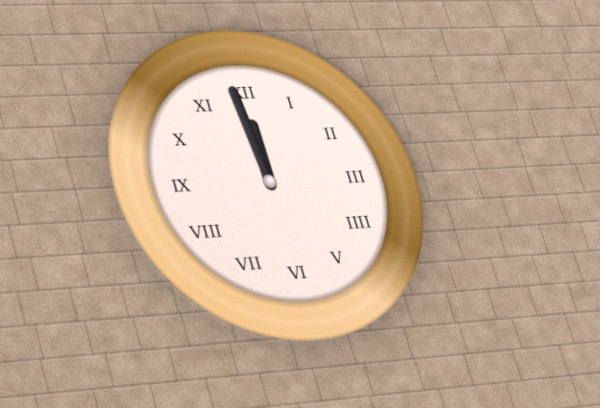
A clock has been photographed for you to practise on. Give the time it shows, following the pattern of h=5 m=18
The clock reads h=11 m=59
